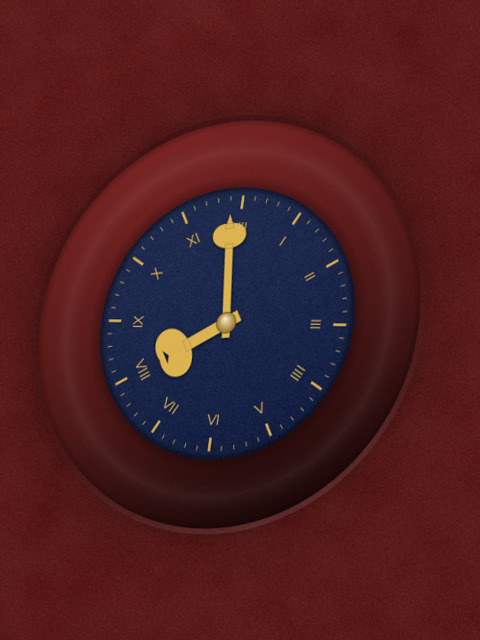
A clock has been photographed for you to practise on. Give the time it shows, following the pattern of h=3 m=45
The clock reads h=7 m=59
